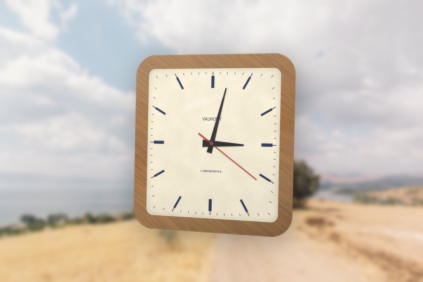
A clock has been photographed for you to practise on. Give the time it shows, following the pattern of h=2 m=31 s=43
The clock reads h=3 m=2 s=21
